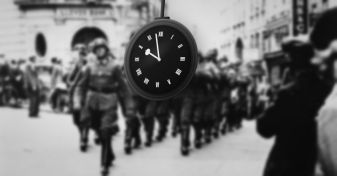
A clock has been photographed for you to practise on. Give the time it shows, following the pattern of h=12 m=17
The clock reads h=9 m=58
